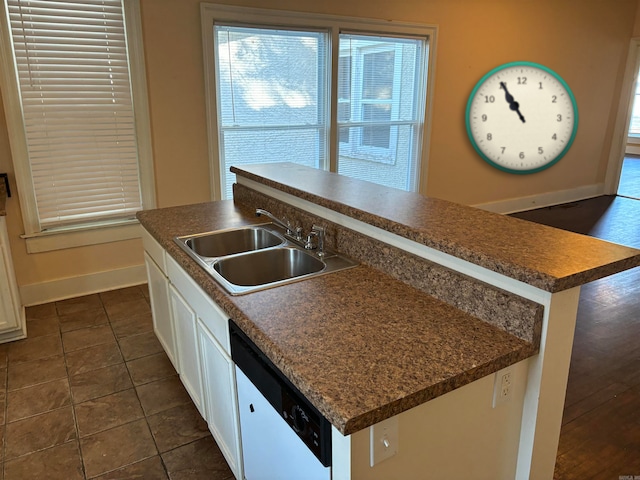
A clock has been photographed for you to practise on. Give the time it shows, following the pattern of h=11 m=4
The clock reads h=10 m=55
